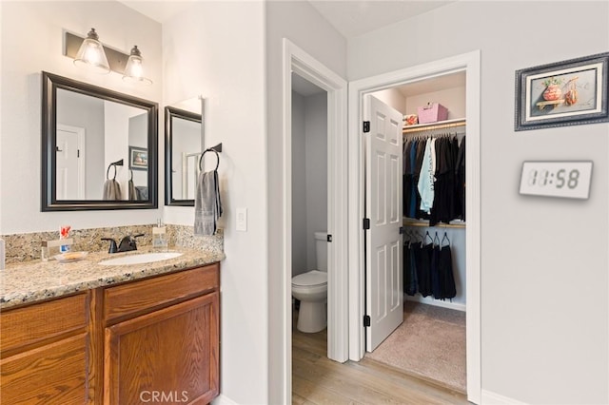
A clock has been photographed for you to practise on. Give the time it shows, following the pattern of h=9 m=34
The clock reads h=11 m=58
